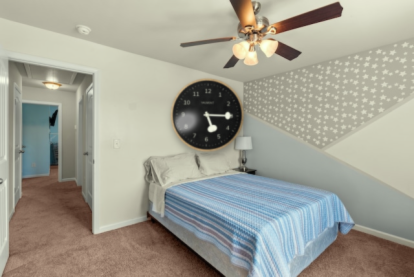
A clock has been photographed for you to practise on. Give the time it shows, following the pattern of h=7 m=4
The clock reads h=5 m=15
